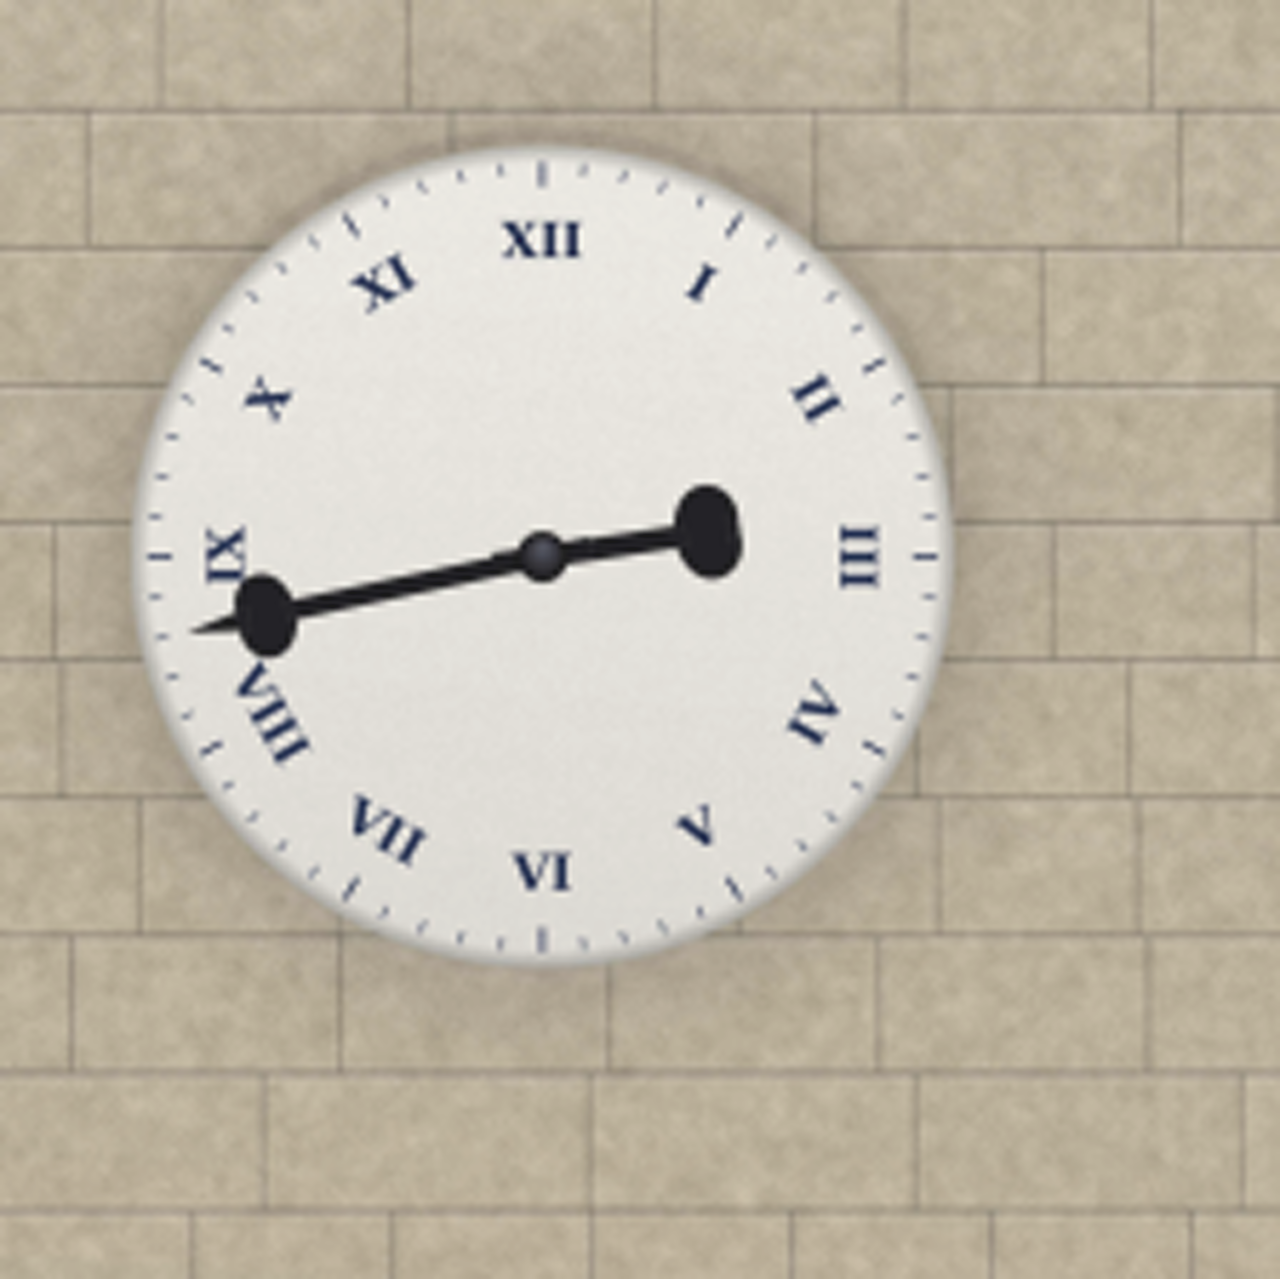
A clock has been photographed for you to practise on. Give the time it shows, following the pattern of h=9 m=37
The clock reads h=2 m=43
